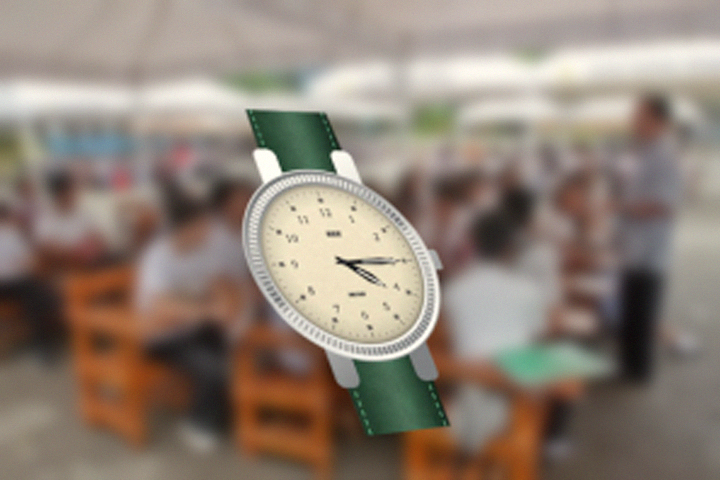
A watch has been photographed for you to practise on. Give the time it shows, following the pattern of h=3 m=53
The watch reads h=4 m=15
